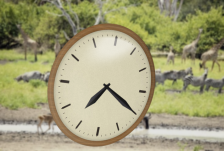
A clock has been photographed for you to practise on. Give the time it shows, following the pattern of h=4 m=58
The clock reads h=7 m=20
